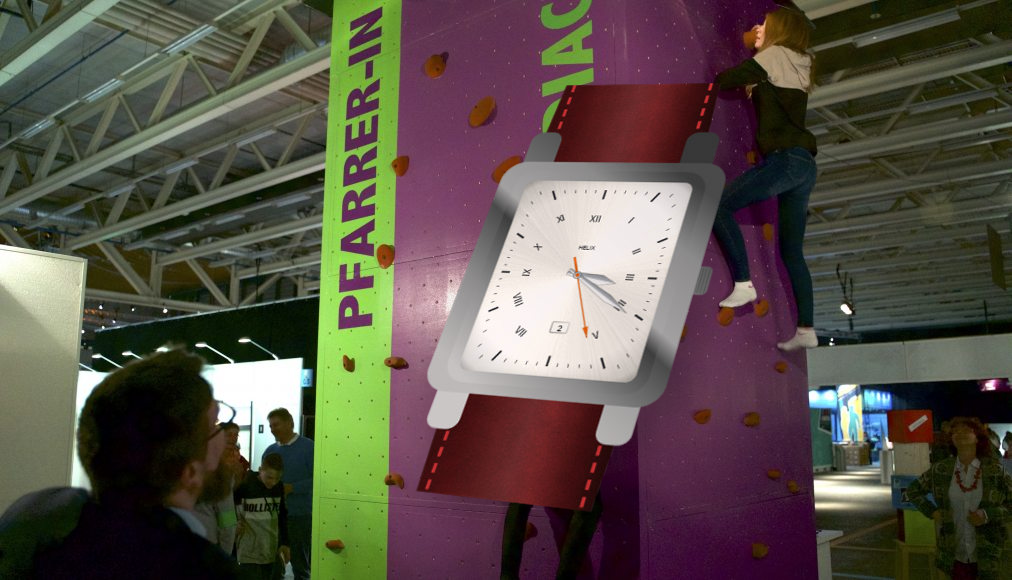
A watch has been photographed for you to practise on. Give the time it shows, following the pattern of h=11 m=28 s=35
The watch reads h=3 m=20 s=26
